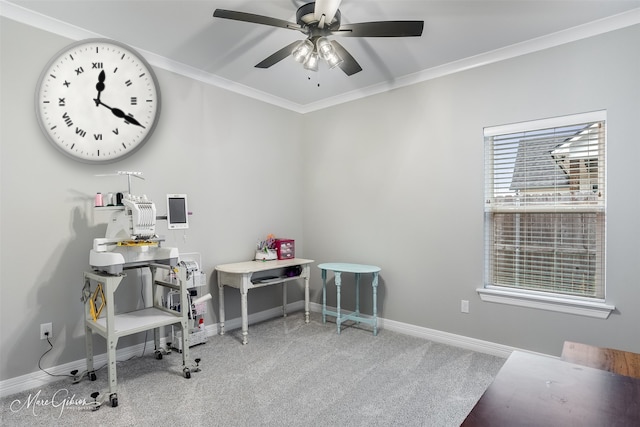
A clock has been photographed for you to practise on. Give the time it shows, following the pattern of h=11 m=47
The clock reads h=12 m=20
